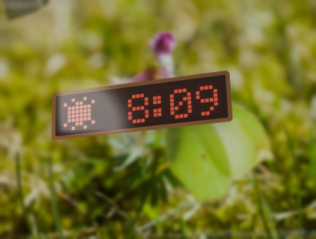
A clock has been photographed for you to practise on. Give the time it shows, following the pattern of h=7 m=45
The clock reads h=8 m=9
